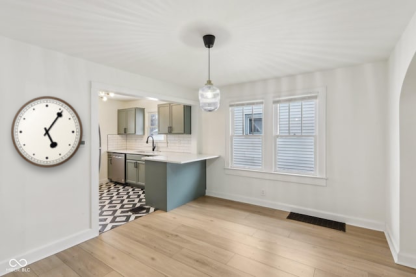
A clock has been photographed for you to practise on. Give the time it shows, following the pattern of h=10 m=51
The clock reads h=5 m=6
